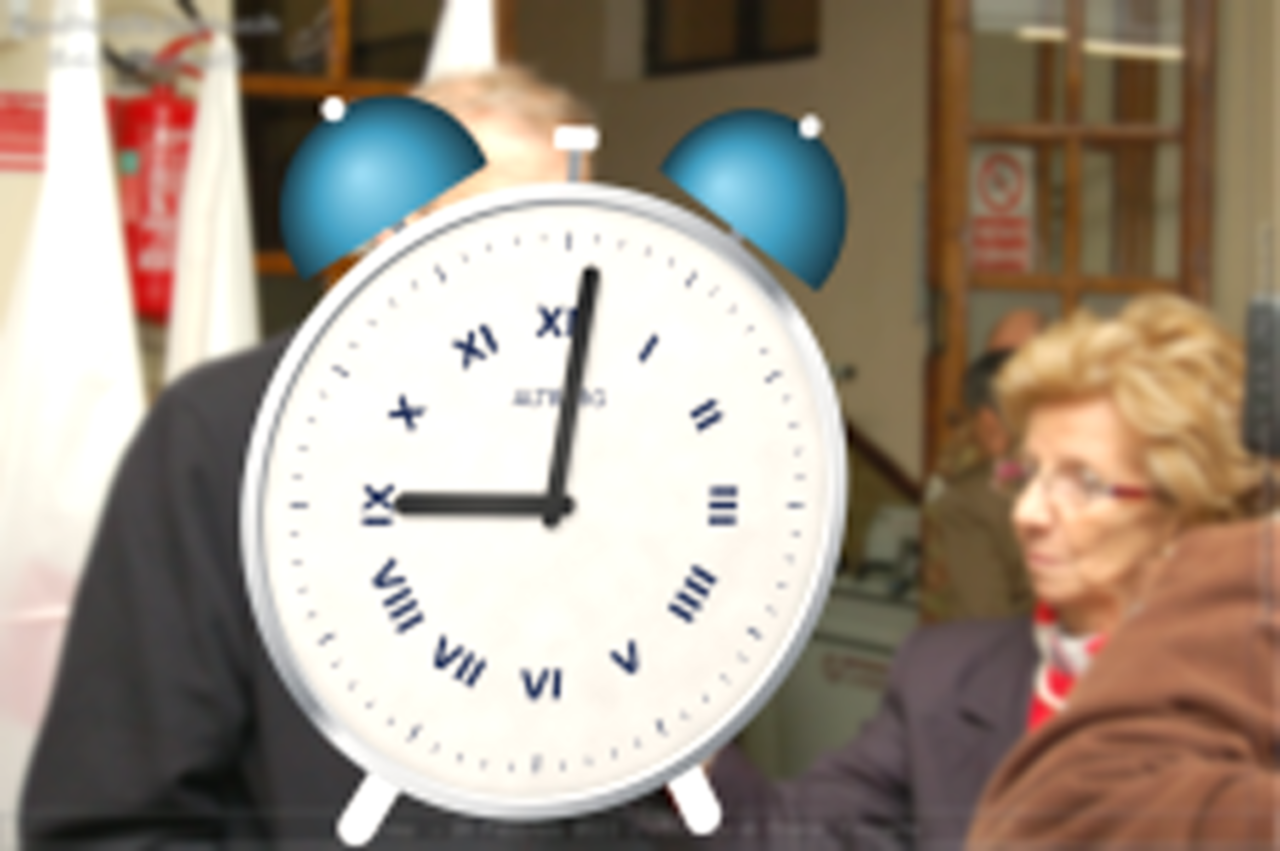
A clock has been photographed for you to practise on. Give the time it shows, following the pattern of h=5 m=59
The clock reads h=9 m=1
